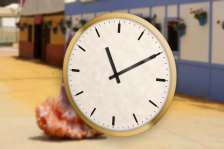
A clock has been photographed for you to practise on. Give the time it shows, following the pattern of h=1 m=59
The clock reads h=11 m=10
